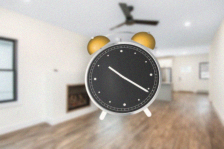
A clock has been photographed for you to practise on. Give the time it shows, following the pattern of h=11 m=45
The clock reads h=10 m=21
